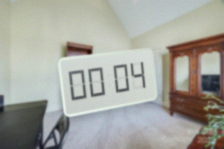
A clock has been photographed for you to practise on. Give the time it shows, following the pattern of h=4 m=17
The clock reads h=0 m=4
